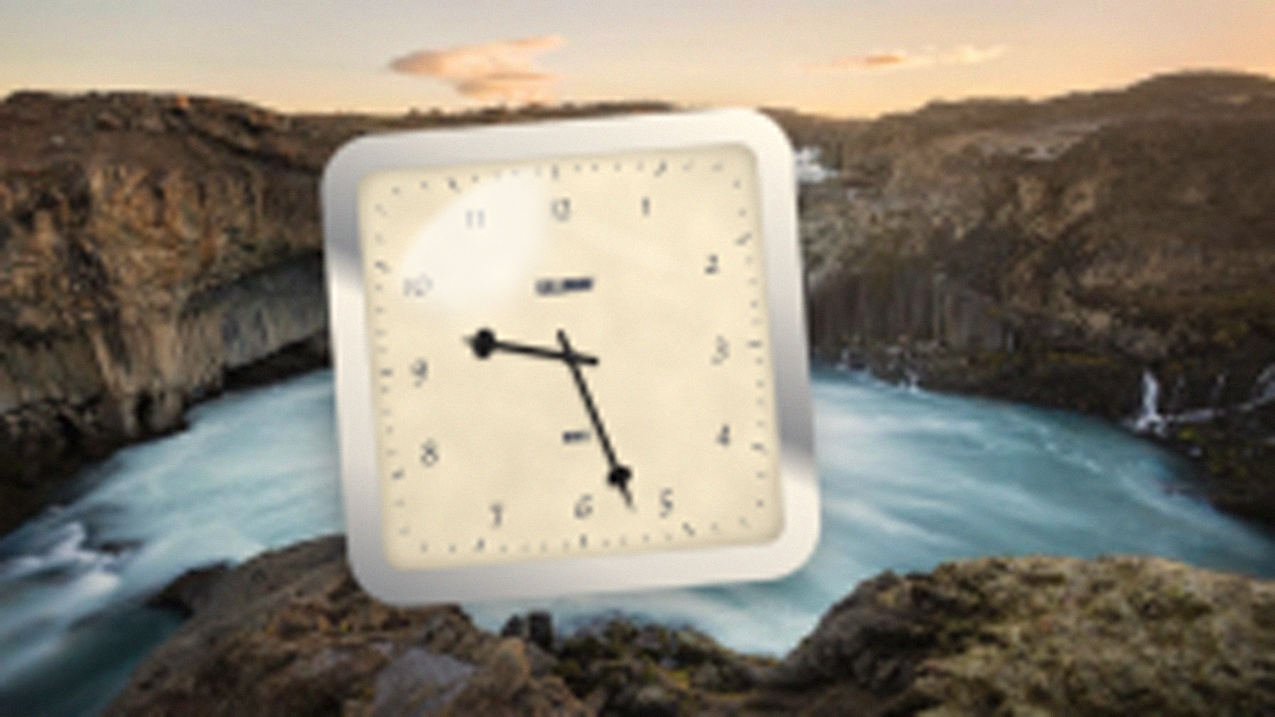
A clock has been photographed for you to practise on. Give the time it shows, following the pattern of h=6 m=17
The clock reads h=9 m=27
